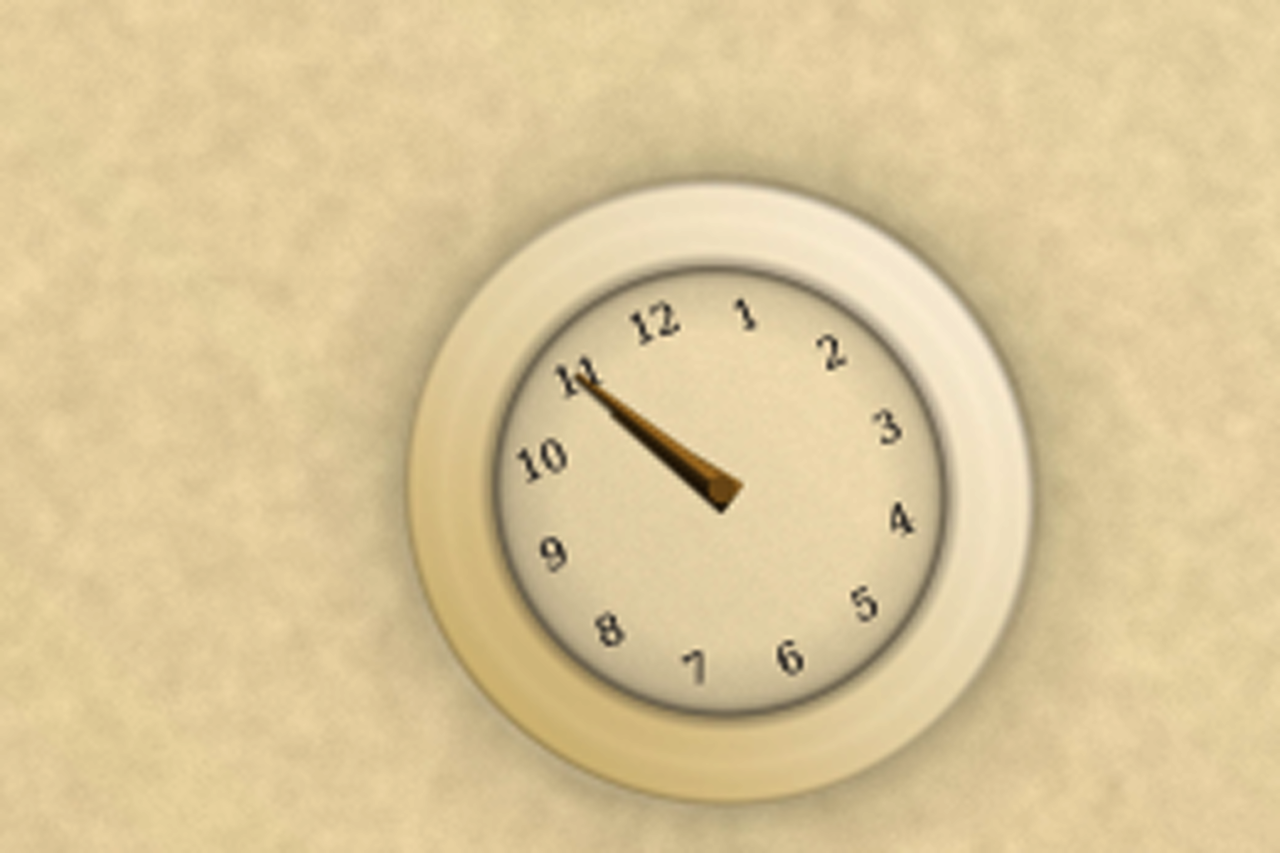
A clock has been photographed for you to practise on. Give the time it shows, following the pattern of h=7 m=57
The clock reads h=10 m=55
